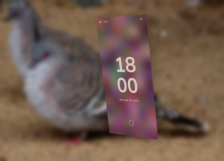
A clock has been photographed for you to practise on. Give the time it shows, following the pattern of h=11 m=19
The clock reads h=18 m=0
